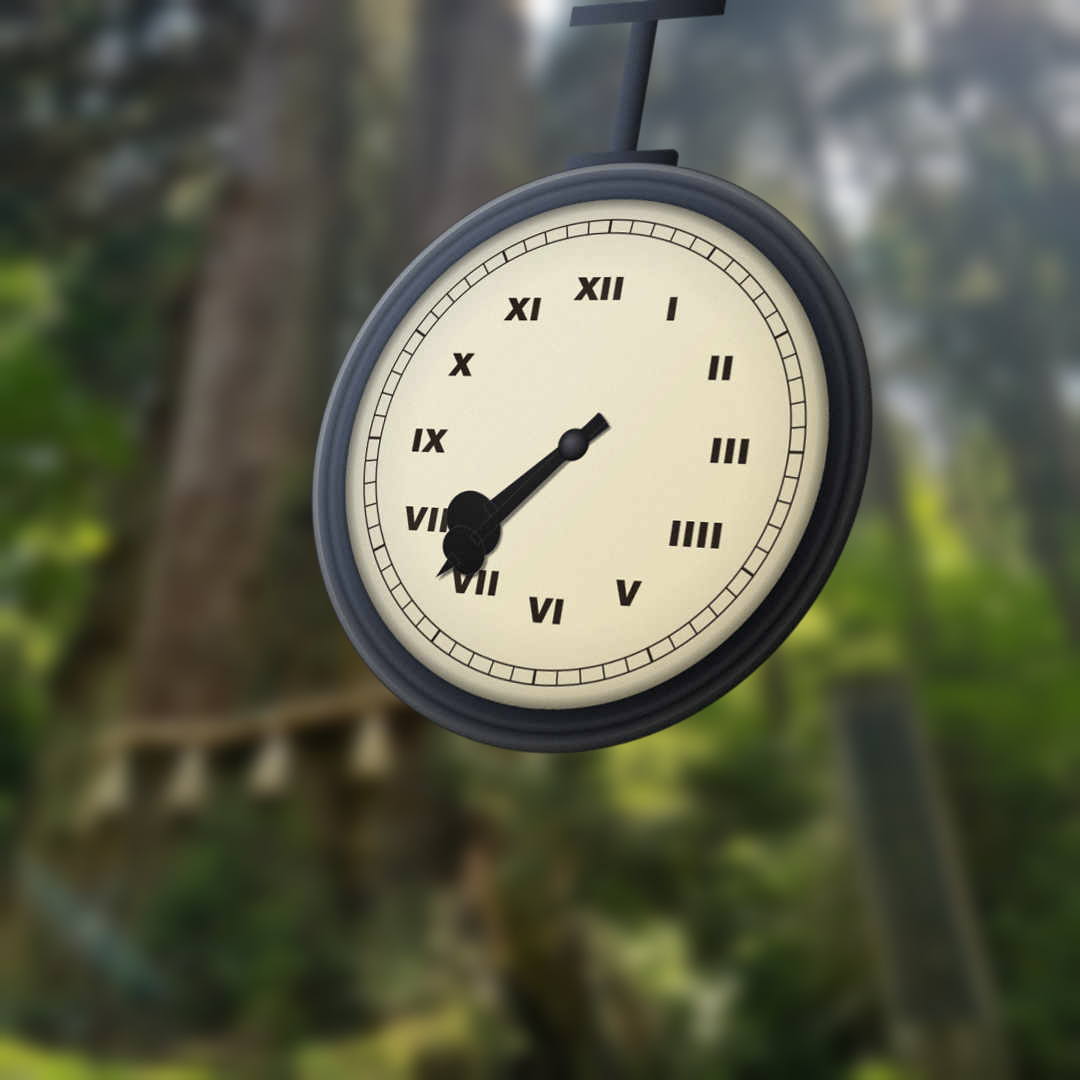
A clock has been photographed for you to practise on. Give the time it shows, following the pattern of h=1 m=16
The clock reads h=7 m=37
